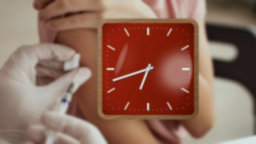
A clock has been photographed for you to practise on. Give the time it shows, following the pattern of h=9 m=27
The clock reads h=6 m=42
